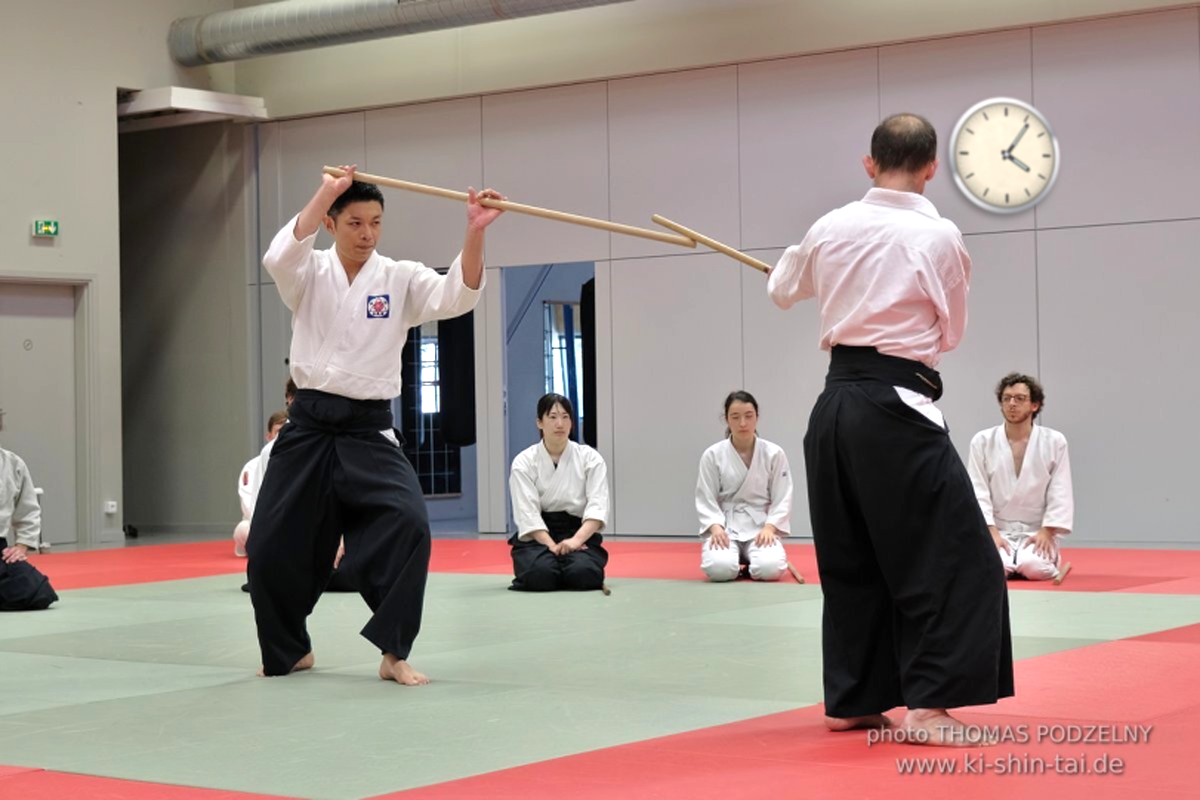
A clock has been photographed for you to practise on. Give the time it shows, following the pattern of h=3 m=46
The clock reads h=4 m=6
